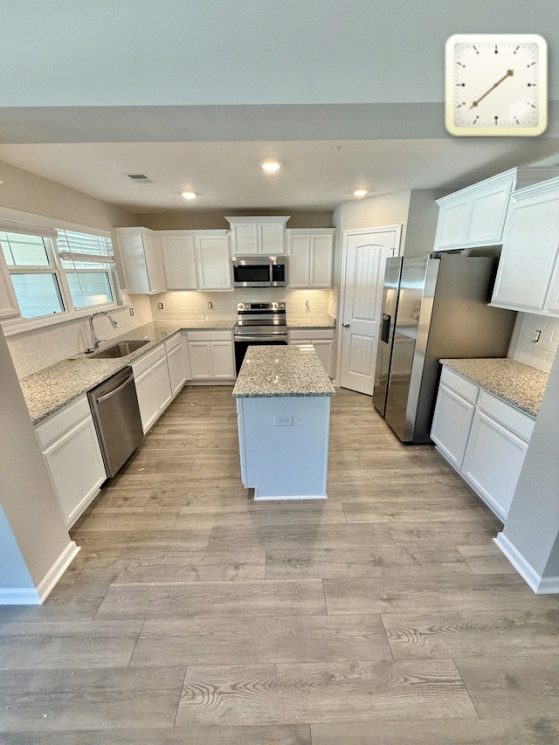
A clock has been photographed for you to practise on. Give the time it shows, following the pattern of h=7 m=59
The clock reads h=1 m=38
